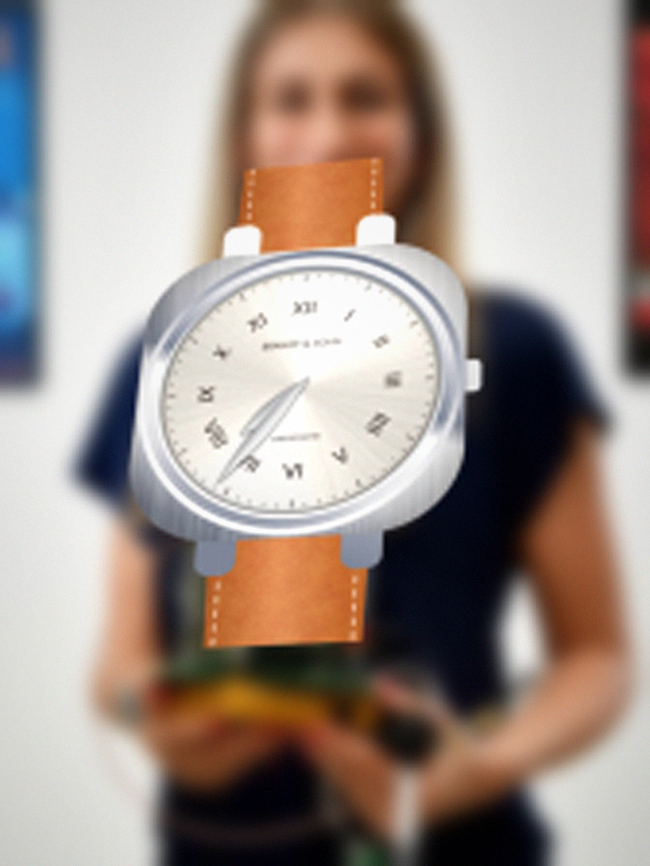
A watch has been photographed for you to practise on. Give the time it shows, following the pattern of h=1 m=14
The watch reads h=7 m=36
